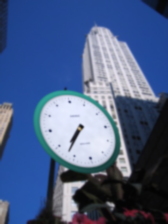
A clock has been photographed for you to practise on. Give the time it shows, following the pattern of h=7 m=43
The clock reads h=7 m=37
